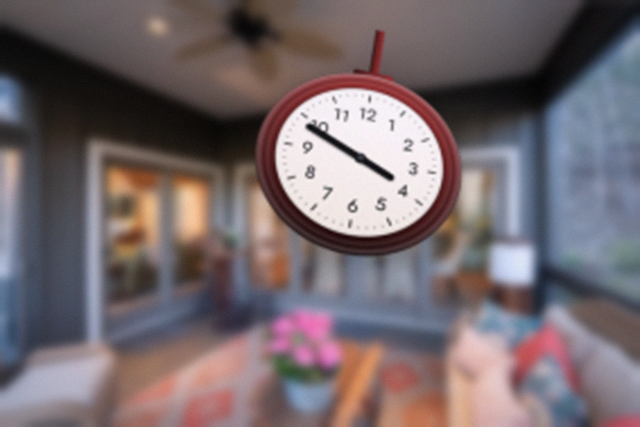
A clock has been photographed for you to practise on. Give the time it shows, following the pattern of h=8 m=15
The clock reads h=3 m=49
